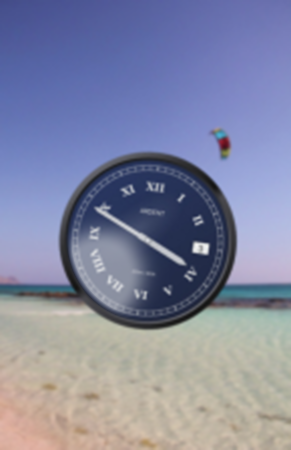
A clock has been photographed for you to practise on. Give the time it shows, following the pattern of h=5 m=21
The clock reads h=3 m=49
